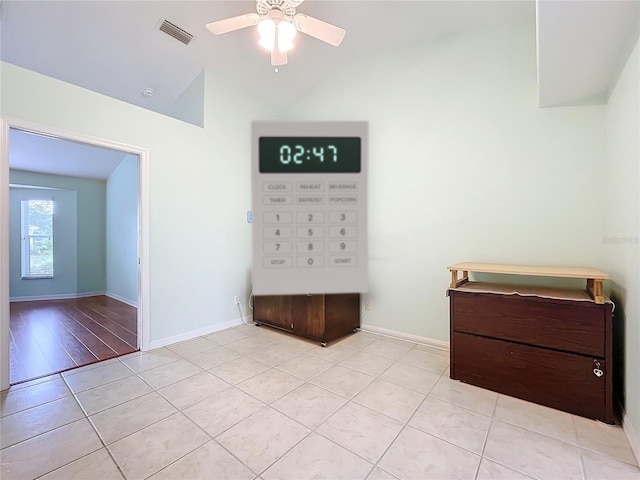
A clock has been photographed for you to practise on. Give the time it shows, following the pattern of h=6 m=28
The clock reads h=2 m=47
